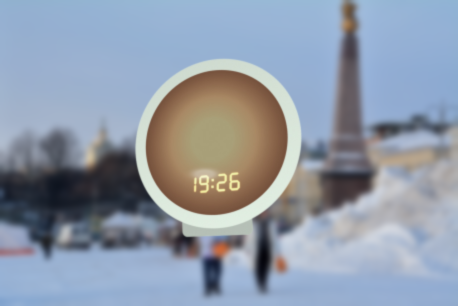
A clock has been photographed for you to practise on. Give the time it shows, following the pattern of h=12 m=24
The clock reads h=19 m=26
